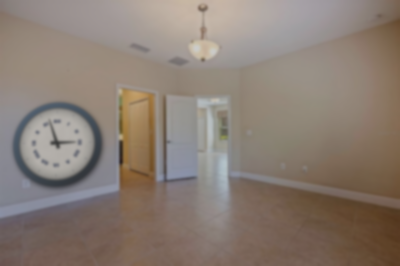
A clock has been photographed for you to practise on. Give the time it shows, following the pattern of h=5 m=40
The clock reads h=2 m=57
